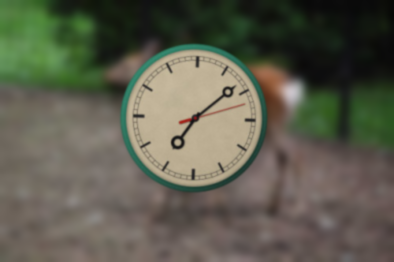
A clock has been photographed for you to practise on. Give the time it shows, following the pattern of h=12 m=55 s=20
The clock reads h=7 m=8 s=12
